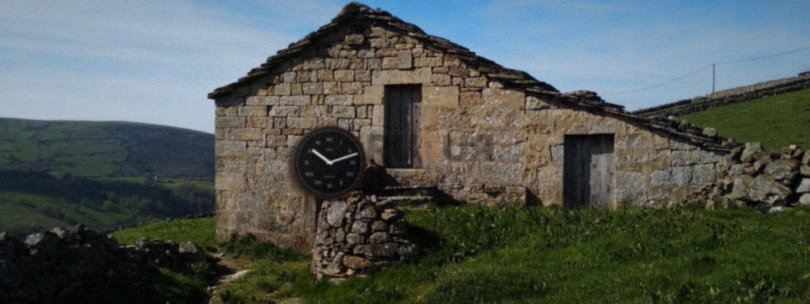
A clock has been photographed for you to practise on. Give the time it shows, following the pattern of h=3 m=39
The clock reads h=10 m=12
